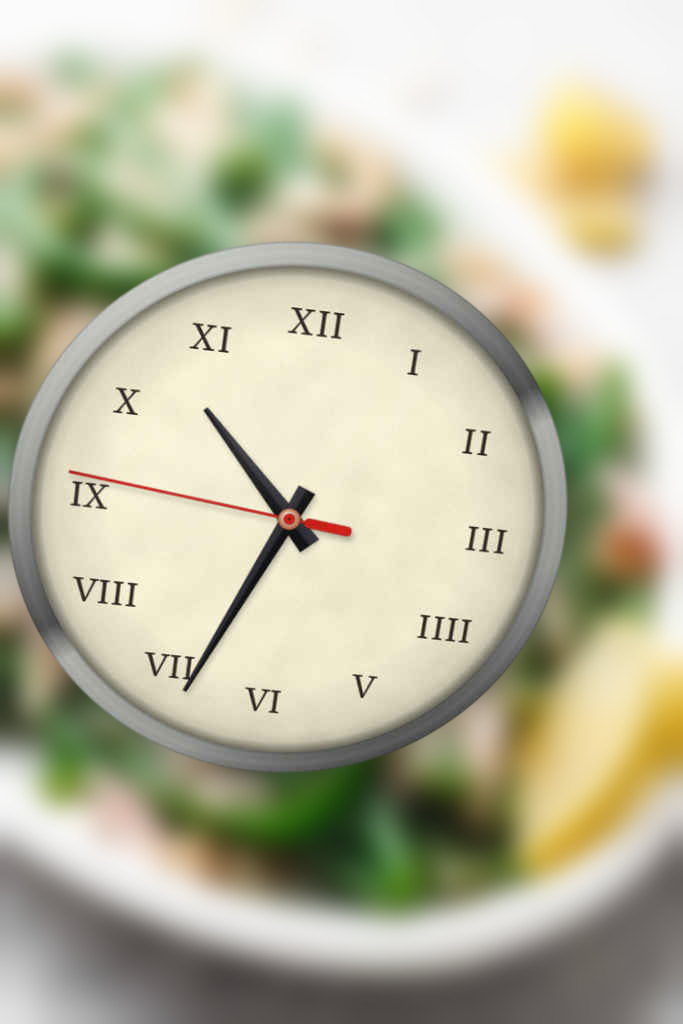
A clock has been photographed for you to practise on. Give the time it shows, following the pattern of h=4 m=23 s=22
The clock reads h=10 m=33 s=46
